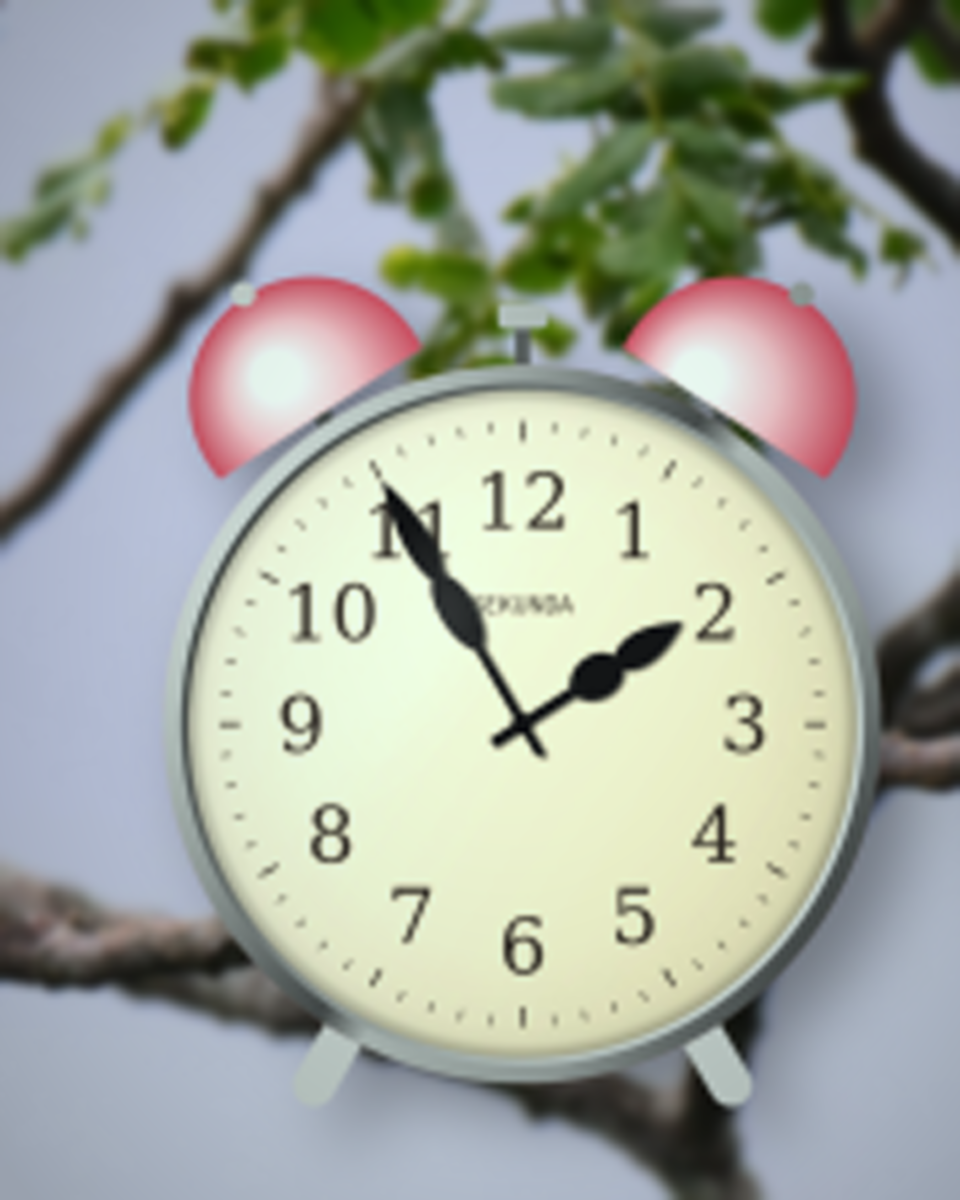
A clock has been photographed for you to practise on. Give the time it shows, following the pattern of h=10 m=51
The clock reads h=1 m=55
